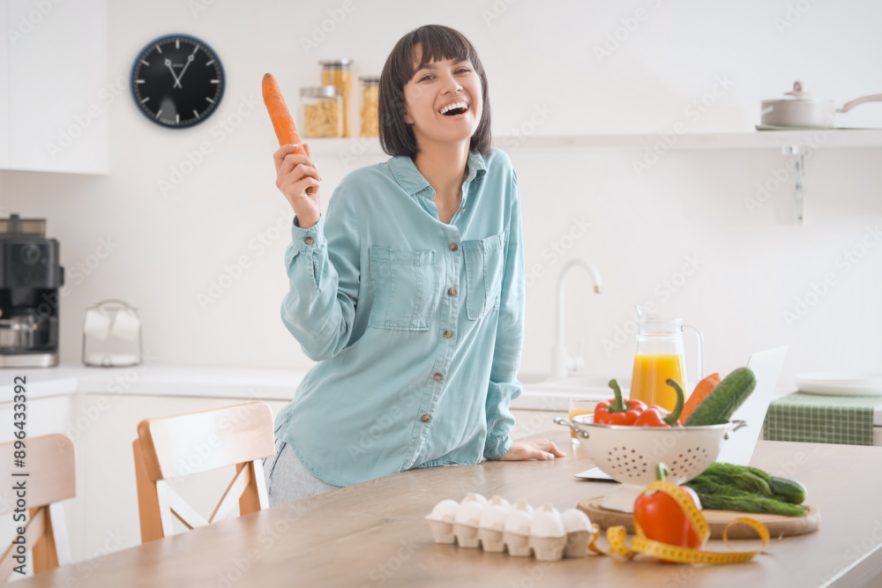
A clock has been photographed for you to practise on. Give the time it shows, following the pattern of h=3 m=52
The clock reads h=11 m=5
